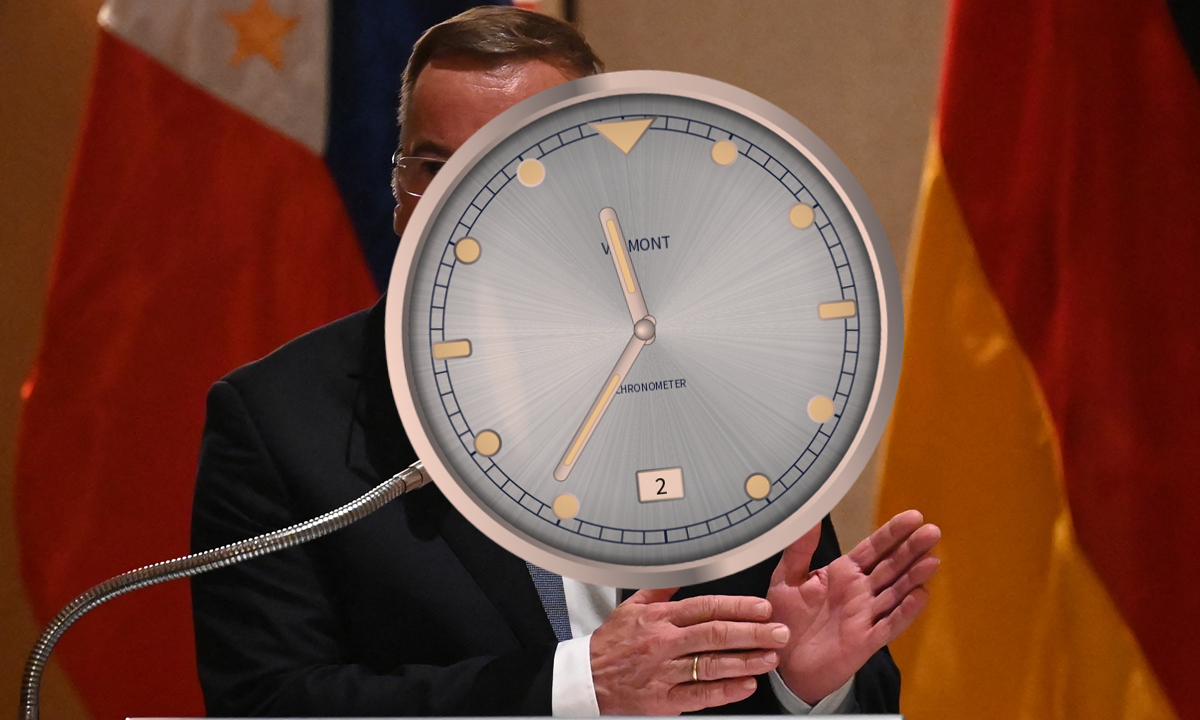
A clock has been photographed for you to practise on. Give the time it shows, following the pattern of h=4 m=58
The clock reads h=11 m=36
